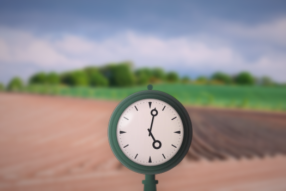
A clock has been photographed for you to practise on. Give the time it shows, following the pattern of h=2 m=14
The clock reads h=5 m=2
